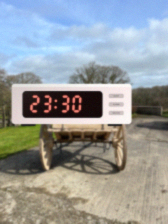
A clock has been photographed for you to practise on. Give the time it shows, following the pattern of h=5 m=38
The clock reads h=23 m=30
